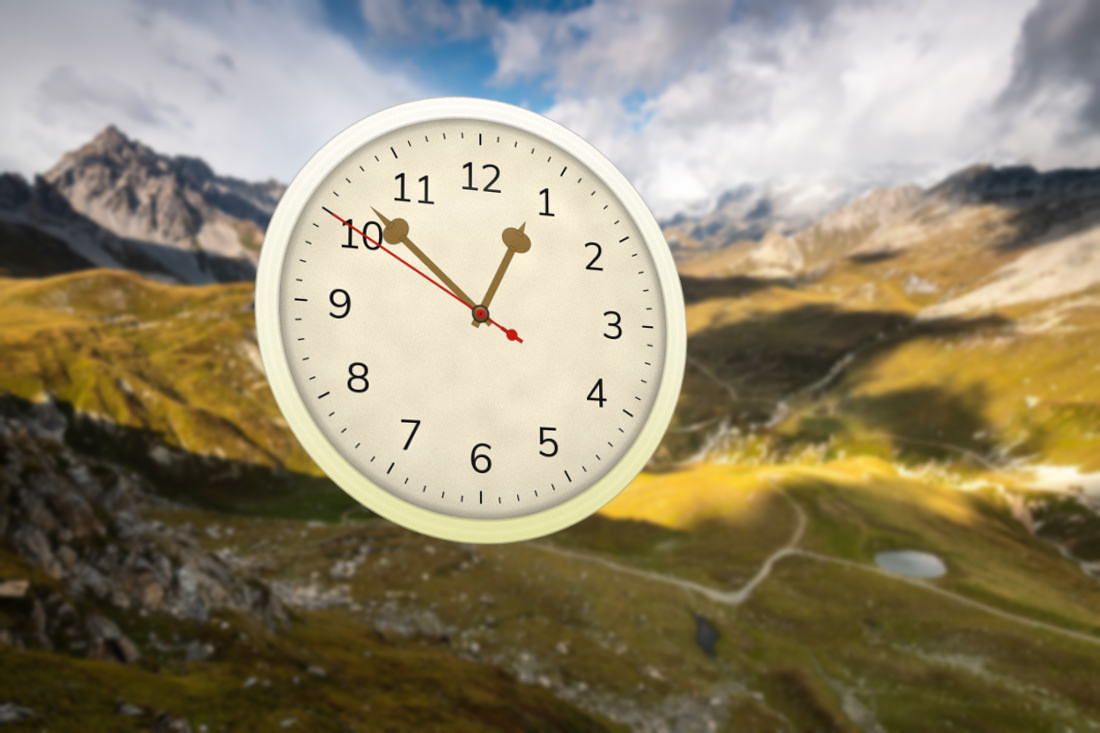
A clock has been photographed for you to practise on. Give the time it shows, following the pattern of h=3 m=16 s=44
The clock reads h=12 m=51 s=50
